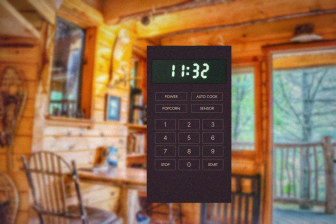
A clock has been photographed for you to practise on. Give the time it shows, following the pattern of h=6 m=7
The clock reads h=11 m=32
